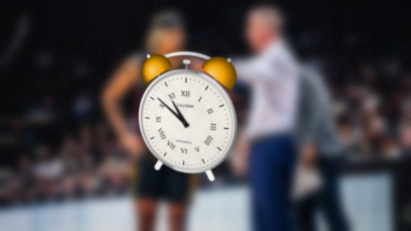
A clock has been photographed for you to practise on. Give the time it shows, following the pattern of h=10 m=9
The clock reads h=10 m=51
